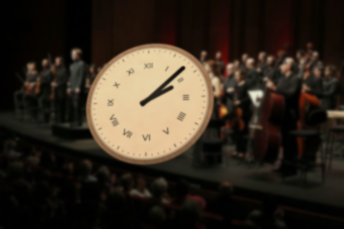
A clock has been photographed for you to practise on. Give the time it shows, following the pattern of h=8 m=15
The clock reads h=2 m=8
